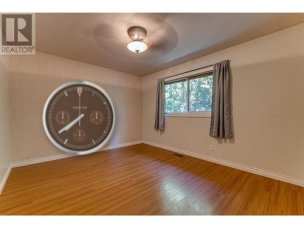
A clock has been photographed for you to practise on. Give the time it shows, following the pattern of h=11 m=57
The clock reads h=7 m=39
